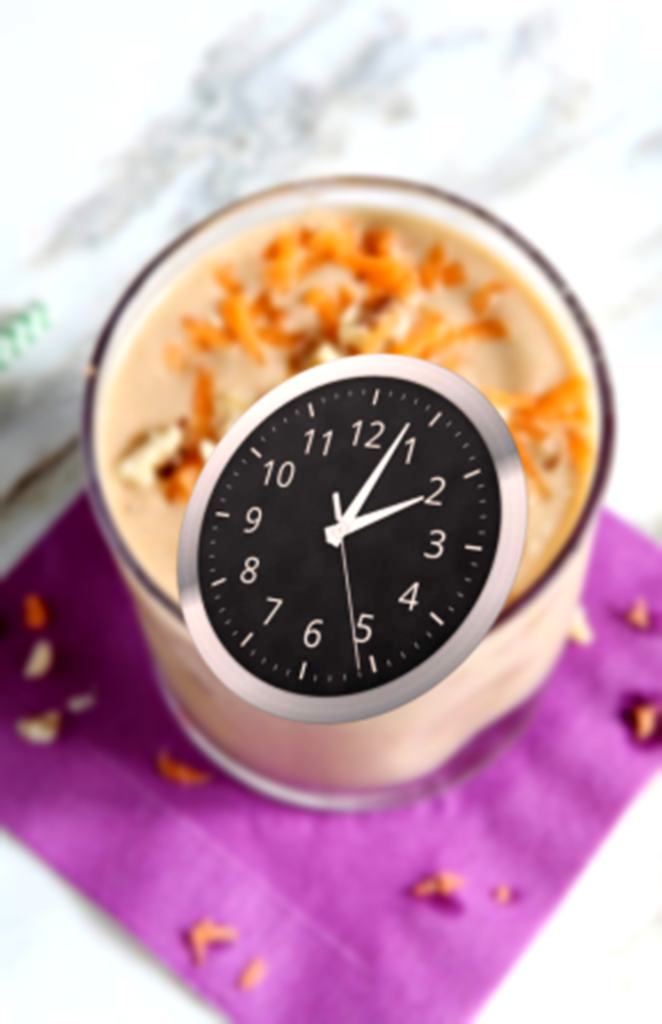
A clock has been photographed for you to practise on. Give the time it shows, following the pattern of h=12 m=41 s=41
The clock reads h=2 m=3 s=26
